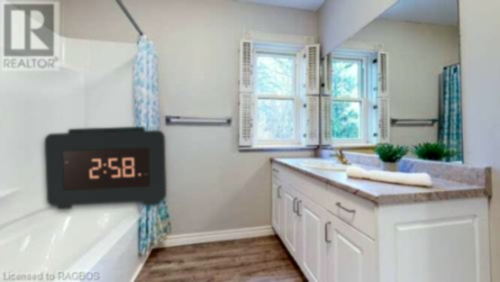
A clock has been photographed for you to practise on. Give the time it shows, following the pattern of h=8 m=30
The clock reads h=2 m=58
